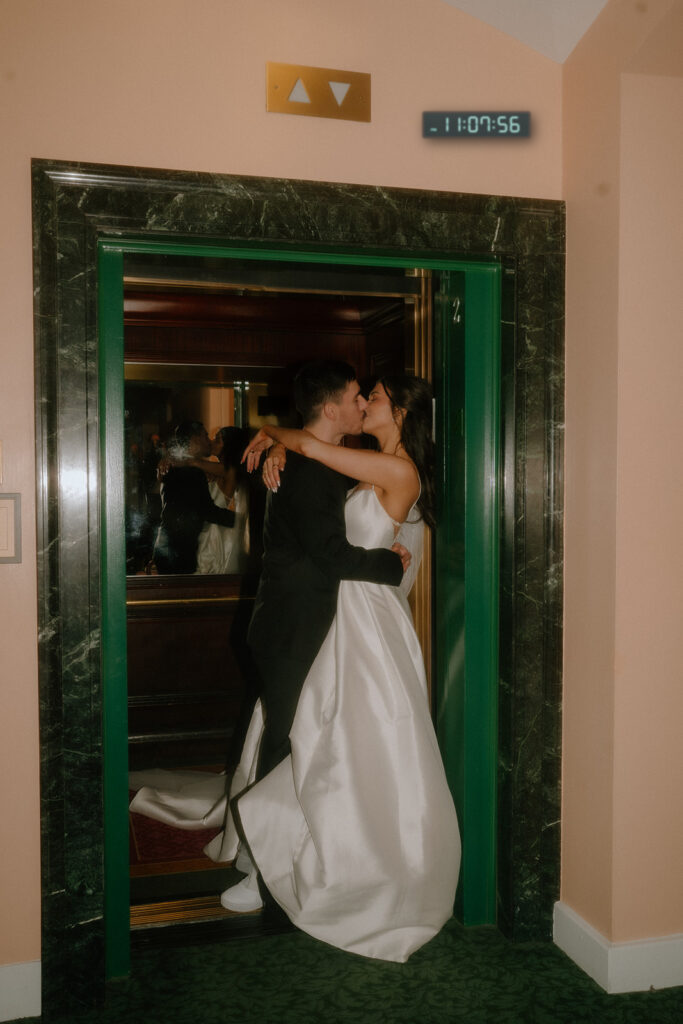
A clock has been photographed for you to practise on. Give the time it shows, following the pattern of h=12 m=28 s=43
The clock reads h=11 m=7 s=56
